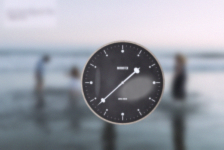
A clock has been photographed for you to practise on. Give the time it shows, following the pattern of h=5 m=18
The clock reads h=1 m=38
